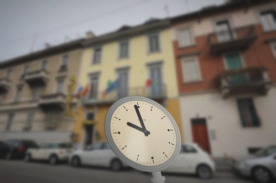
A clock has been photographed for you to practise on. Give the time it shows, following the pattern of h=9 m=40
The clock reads h=9 m=59
